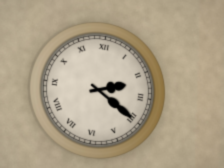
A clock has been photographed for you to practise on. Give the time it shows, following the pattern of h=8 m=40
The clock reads h=2 m=20
